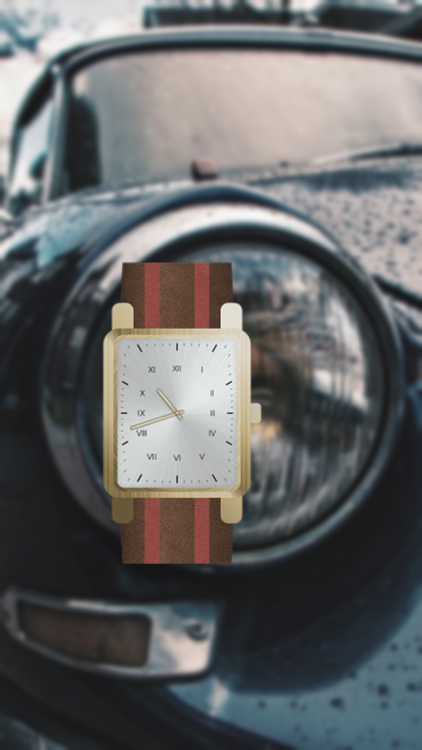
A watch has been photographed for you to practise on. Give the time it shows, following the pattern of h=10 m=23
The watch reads h=10 m=42
